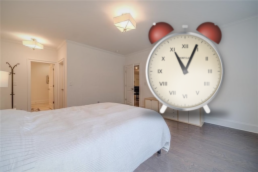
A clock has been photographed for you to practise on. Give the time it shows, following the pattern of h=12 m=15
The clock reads h=11 m=4
